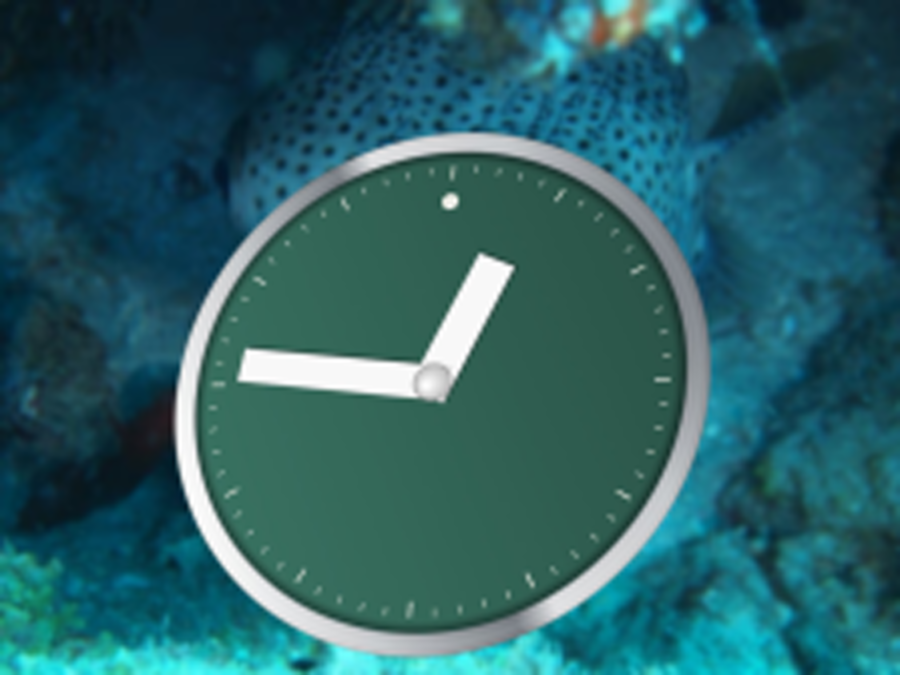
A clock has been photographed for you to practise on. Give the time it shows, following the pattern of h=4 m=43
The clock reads h=12 m=46
